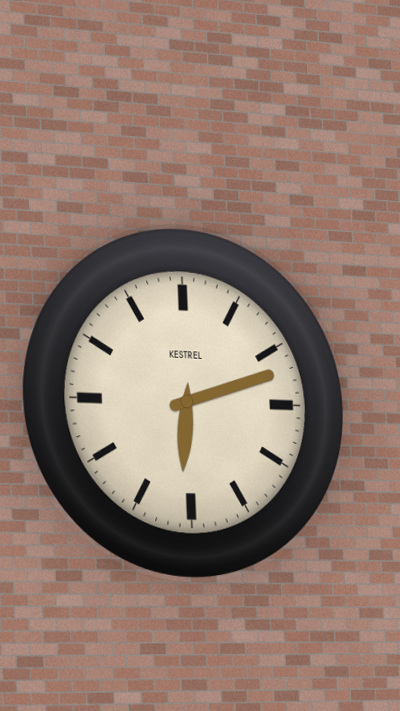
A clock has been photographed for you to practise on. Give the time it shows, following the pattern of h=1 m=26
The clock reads h=6 m=12
